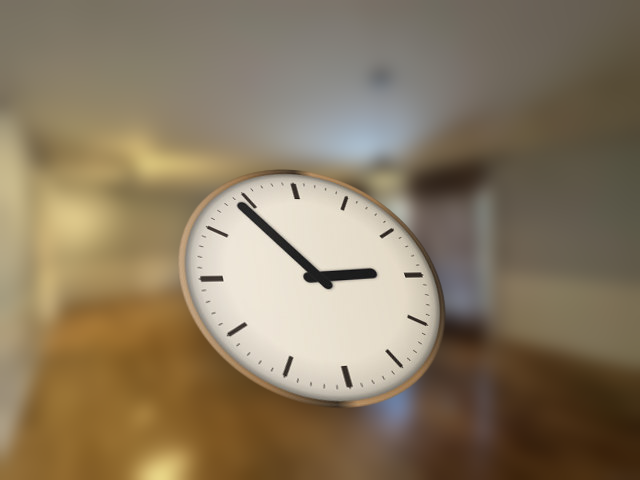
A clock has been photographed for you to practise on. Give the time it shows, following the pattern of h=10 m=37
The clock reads h=2 m=54
